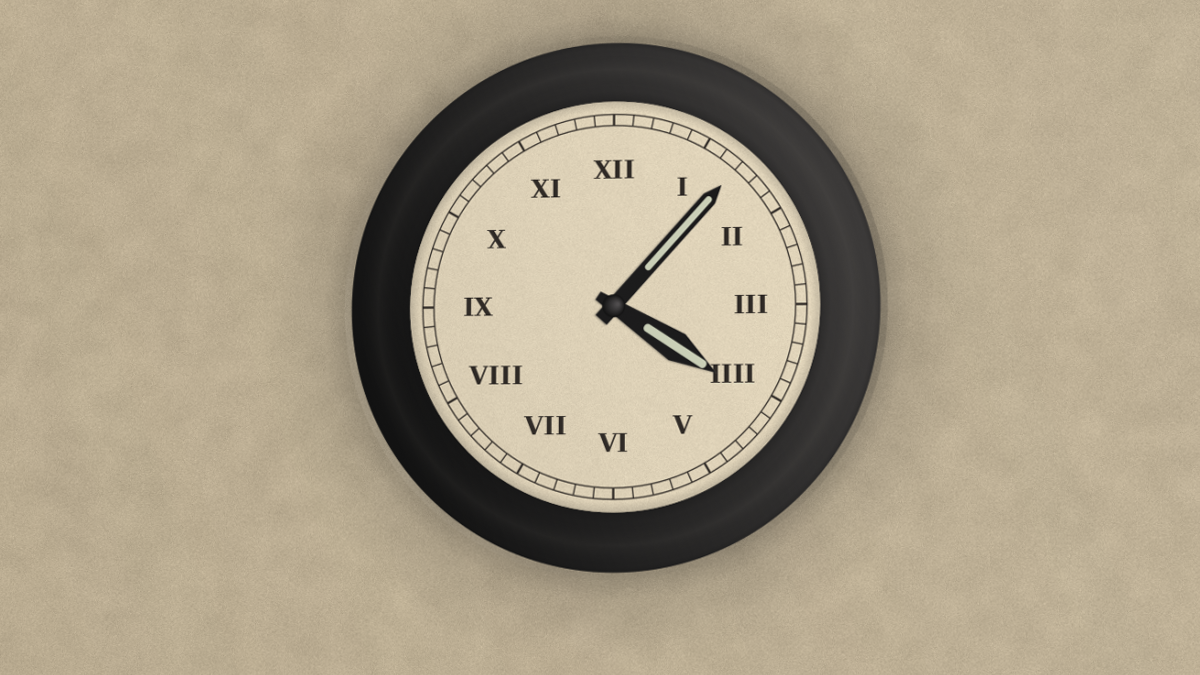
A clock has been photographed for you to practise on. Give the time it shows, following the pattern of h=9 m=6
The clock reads h=4 m=7
